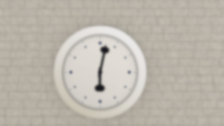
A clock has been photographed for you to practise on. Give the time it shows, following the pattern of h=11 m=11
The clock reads h=6 m=2
